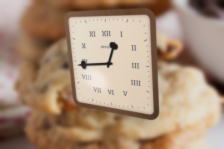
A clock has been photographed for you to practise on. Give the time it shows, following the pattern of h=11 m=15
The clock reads h=12 m=44
